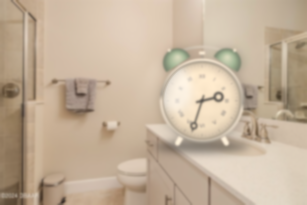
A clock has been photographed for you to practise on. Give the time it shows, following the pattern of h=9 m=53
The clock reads h=2 m=33
